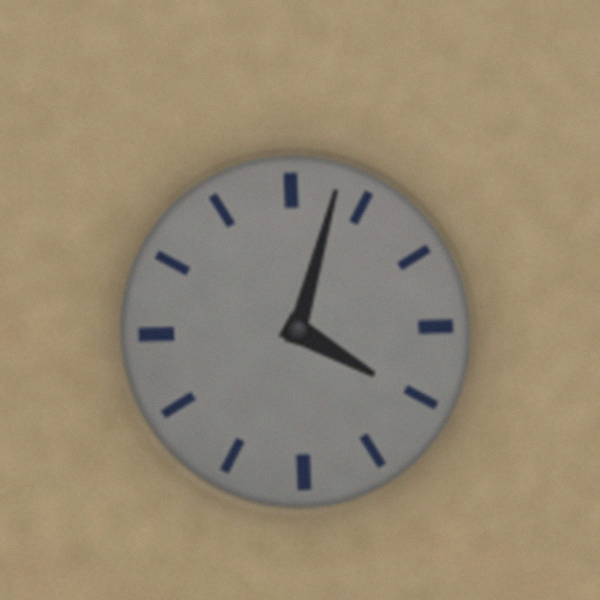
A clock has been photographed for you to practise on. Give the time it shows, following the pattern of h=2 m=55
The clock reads h=4 m=3
